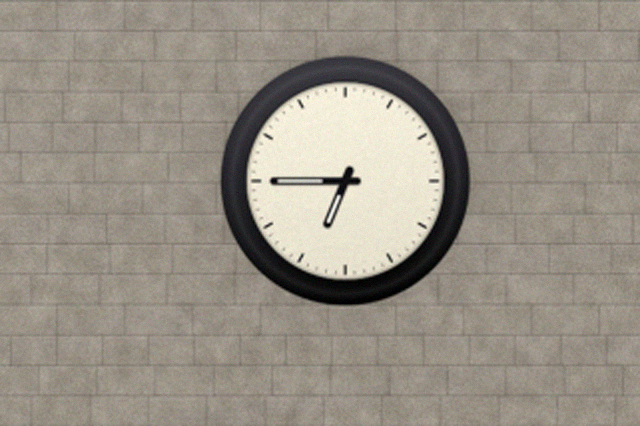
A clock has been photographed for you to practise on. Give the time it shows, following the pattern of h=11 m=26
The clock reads h=6 m=45
